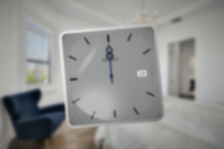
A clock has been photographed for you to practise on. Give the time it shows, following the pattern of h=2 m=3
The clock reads h=12 m=0
